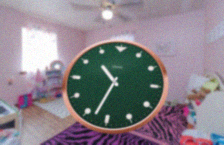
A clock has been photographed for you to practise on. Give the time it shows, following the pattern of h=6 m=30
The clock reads h=10 m=33
